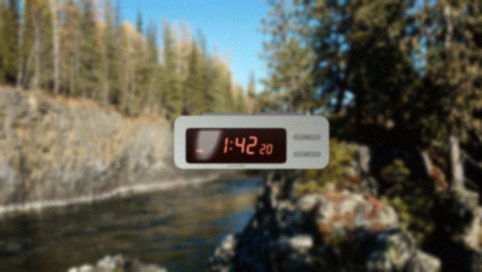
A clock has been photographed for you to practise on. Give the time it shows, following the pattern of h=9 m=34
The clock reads h=1 m=42
